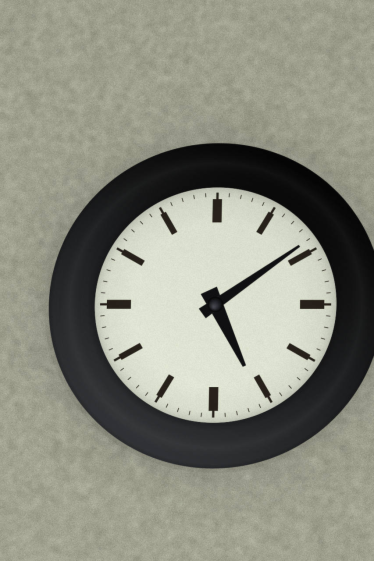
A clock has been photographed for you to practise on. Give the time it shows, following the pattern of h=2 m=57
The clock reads h=5 m=9
